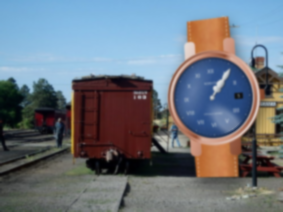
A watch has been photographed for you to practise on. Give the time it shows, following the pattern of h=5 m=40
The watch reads h=1 m=6
